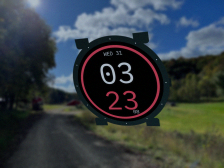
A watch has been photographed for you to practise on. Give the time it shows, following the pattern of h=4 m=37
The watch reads h=3 m=23
